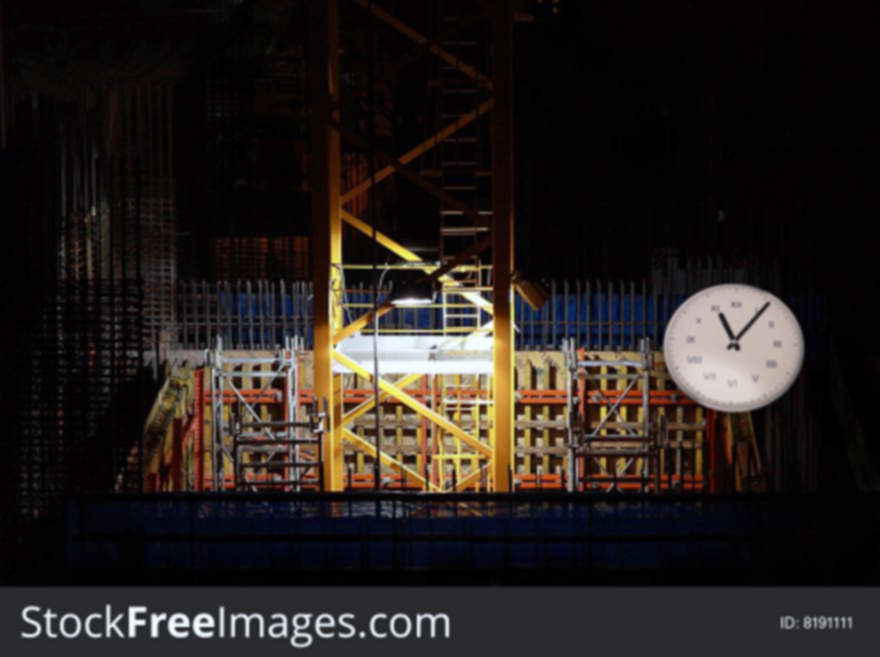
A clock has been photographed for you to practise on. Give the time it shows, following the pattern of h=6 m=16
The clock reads h=11 m=6
